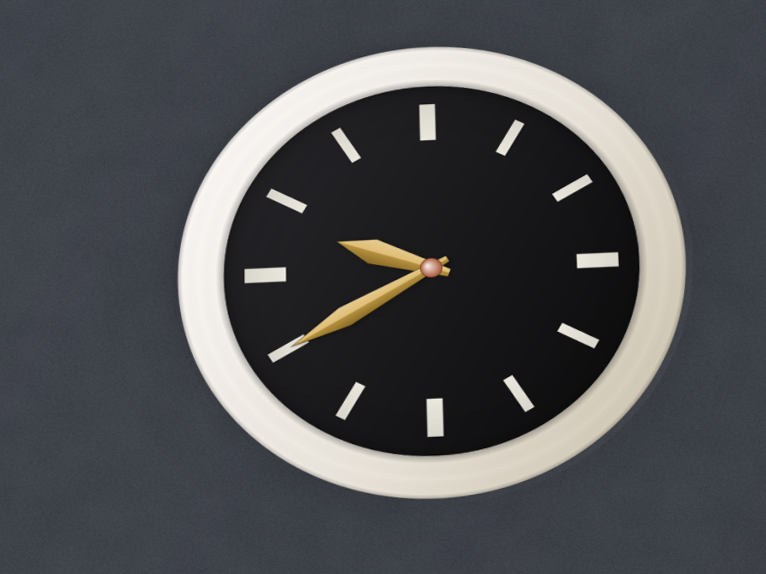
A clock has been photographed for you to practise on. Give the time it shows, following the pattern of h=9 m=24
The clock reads h=9 m=40
